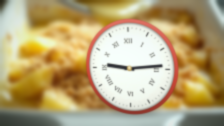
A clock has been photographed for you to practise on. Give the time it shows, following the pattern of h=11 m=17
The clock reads h=9 m=14
